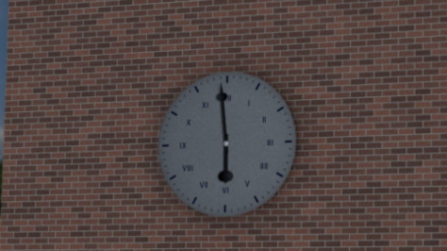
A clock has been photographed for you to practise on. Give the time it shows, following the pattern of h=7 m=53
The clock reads h=5 m=59
